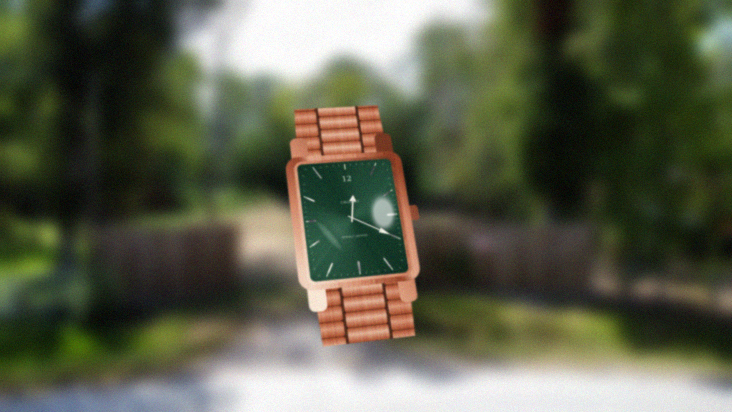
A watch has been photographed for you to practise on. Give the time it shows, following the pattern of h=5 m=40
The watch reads h=12 m=20
